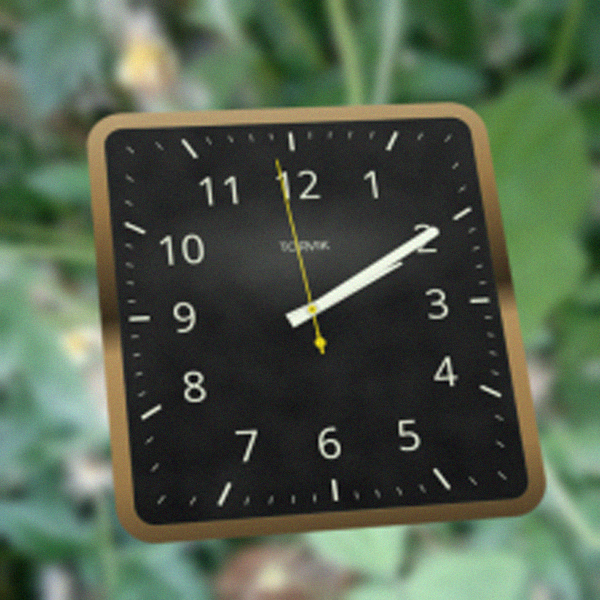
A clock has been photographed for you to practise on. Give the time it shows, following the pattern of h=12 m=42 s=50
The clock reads h=2 m=9 s=59
